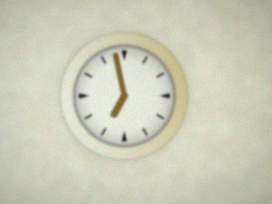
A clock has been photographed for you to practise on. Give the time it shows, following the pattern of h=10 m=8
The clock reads h=6 m=58
